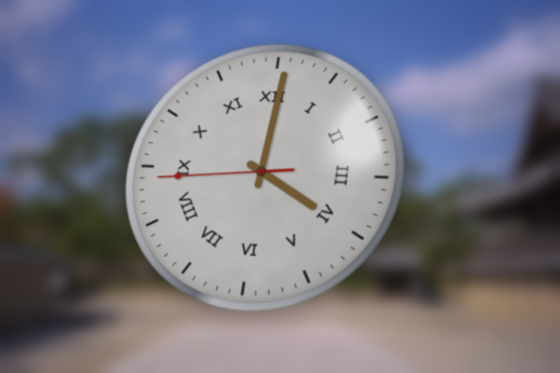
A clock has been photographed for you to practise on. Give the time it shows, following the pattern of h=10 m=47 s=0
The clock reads h=4 m=0 s=44
